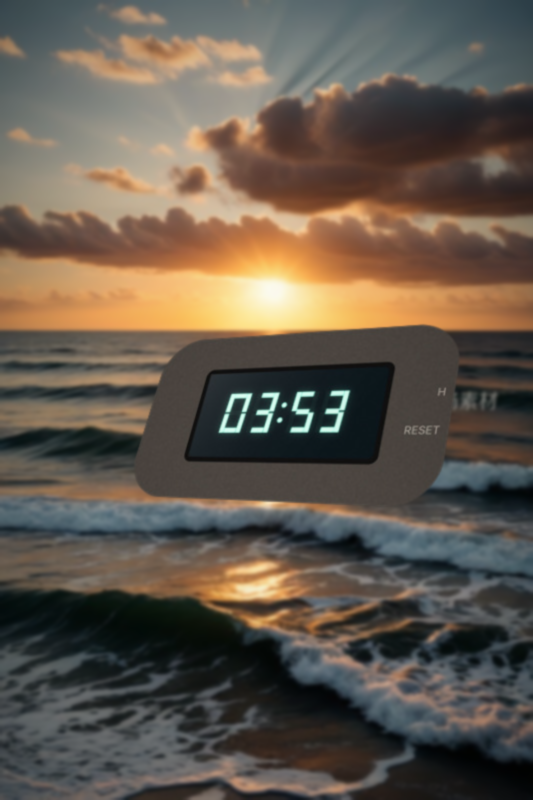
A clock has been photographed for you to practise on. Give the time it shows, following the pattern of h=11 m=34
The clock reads h=3 m=53
